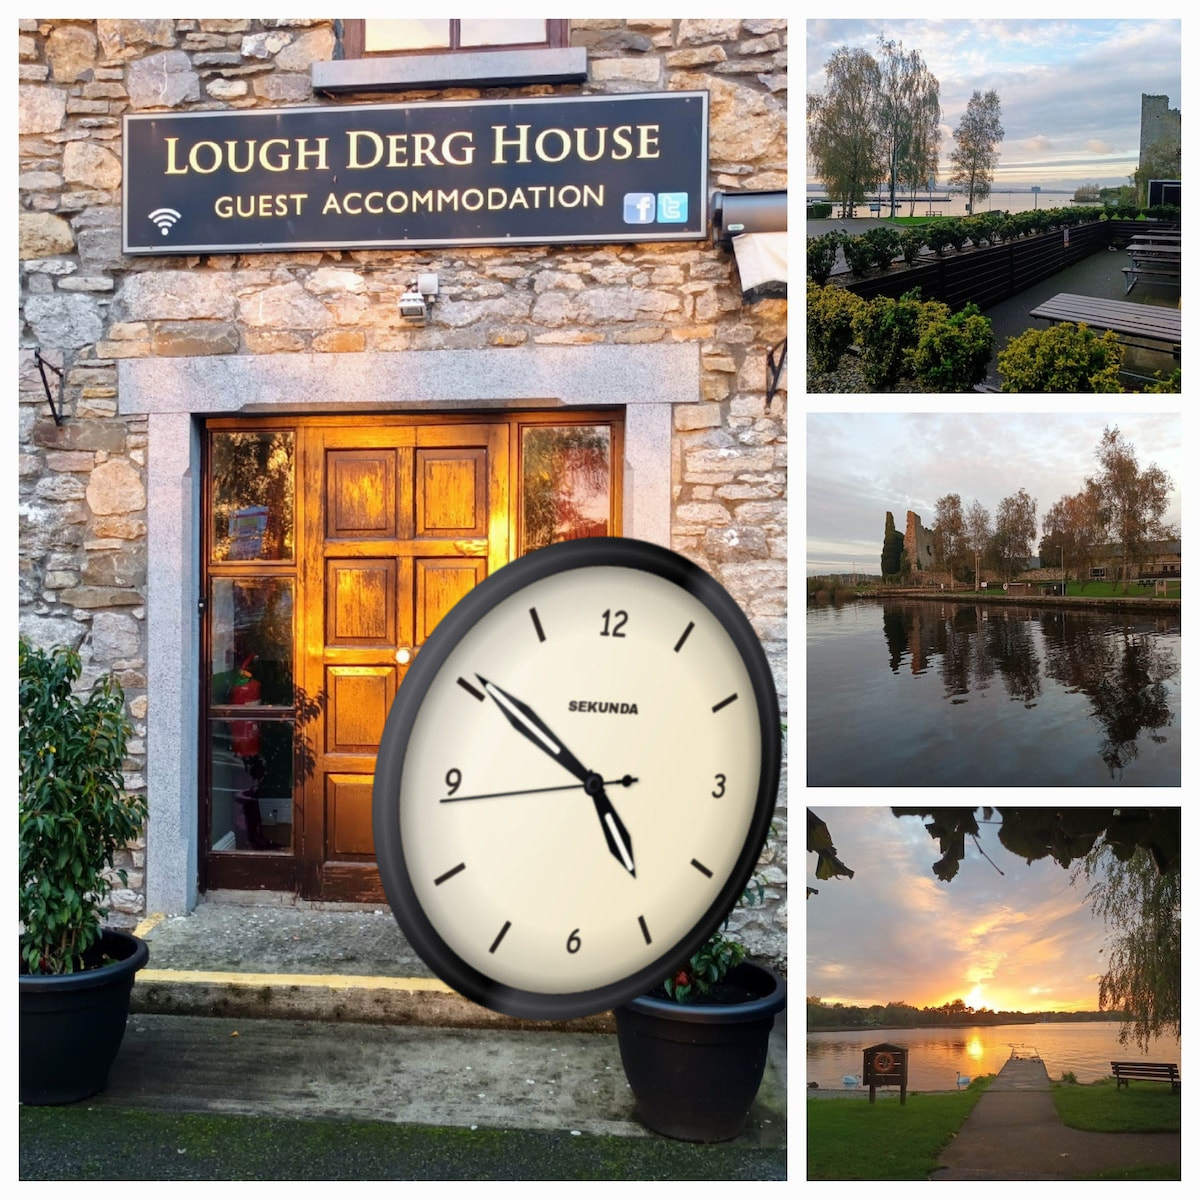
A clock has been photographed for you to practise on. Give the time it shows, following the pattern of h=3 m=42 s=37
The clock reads h=4 m=50 s=44
